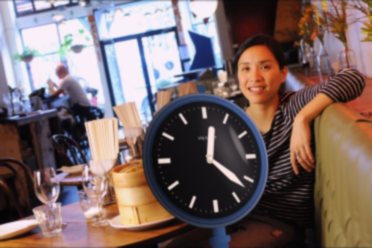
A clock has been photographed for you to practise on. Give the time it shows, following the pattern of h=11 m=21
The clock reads h=12 m=22
